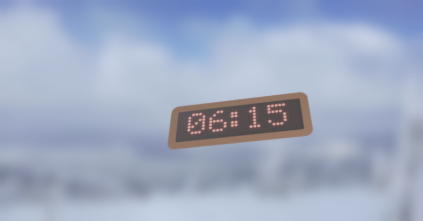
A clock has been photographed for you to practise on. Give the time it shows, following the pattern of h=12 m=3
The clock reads h=6 m=15
